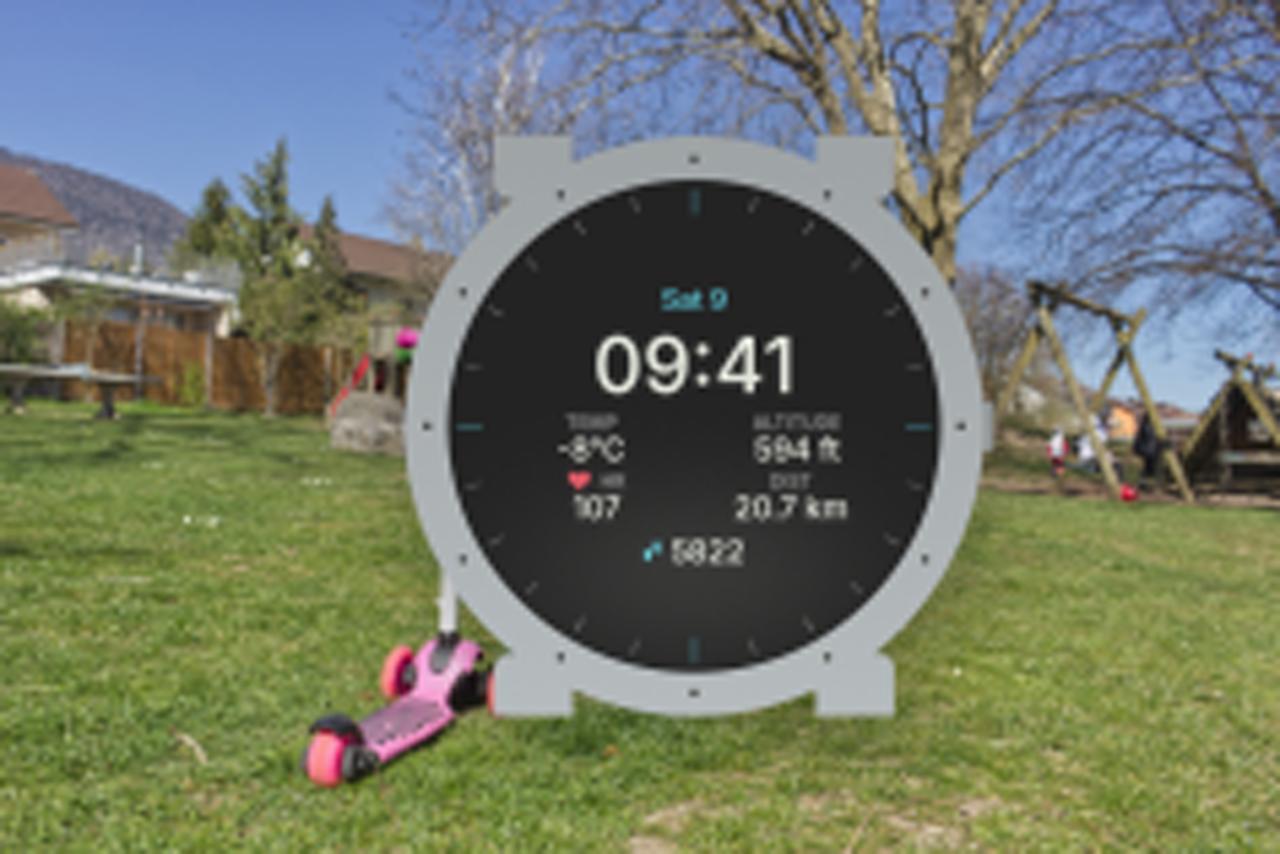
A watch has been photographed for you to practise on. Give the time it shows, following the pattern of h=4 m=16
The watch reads h=9 m=41
